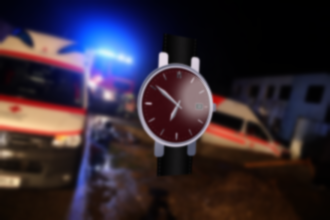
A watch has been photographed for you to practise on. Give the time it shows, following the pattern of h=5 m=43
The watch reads h=6 m=51
